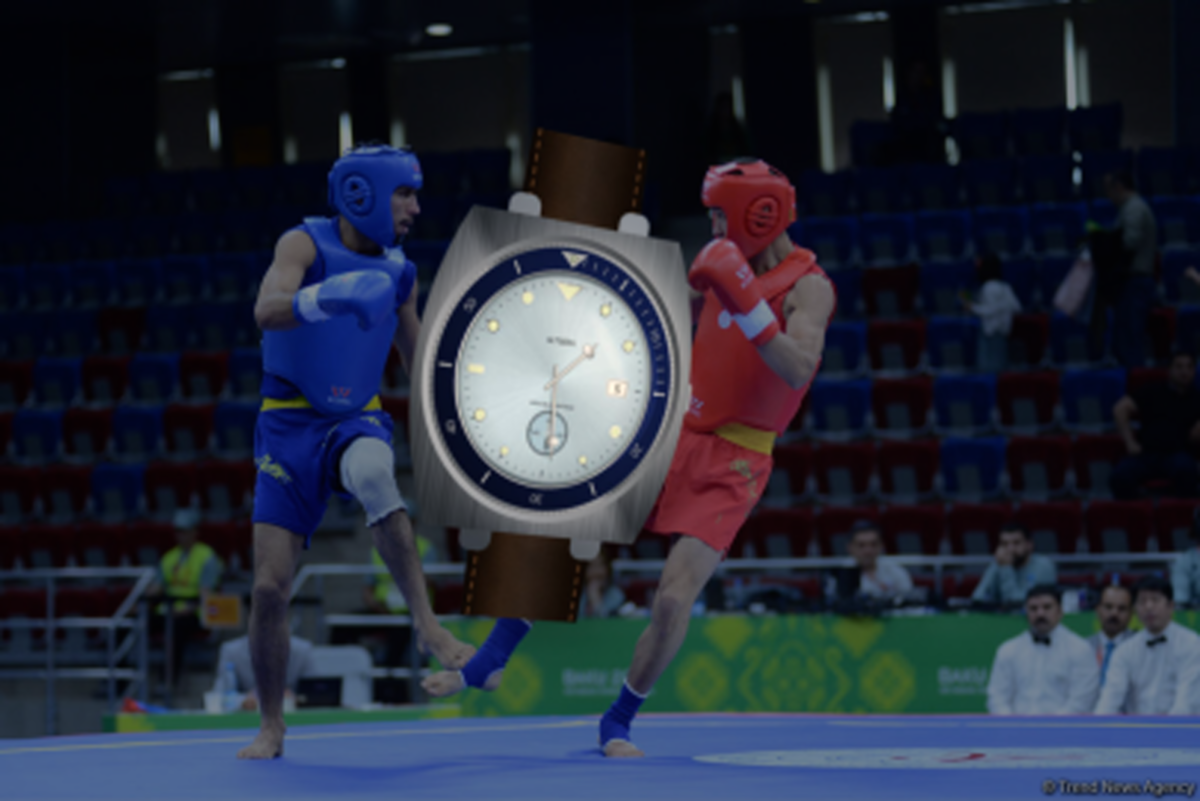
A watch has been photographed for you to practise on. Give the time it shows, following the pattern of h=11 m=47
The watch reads h=1 m=29
